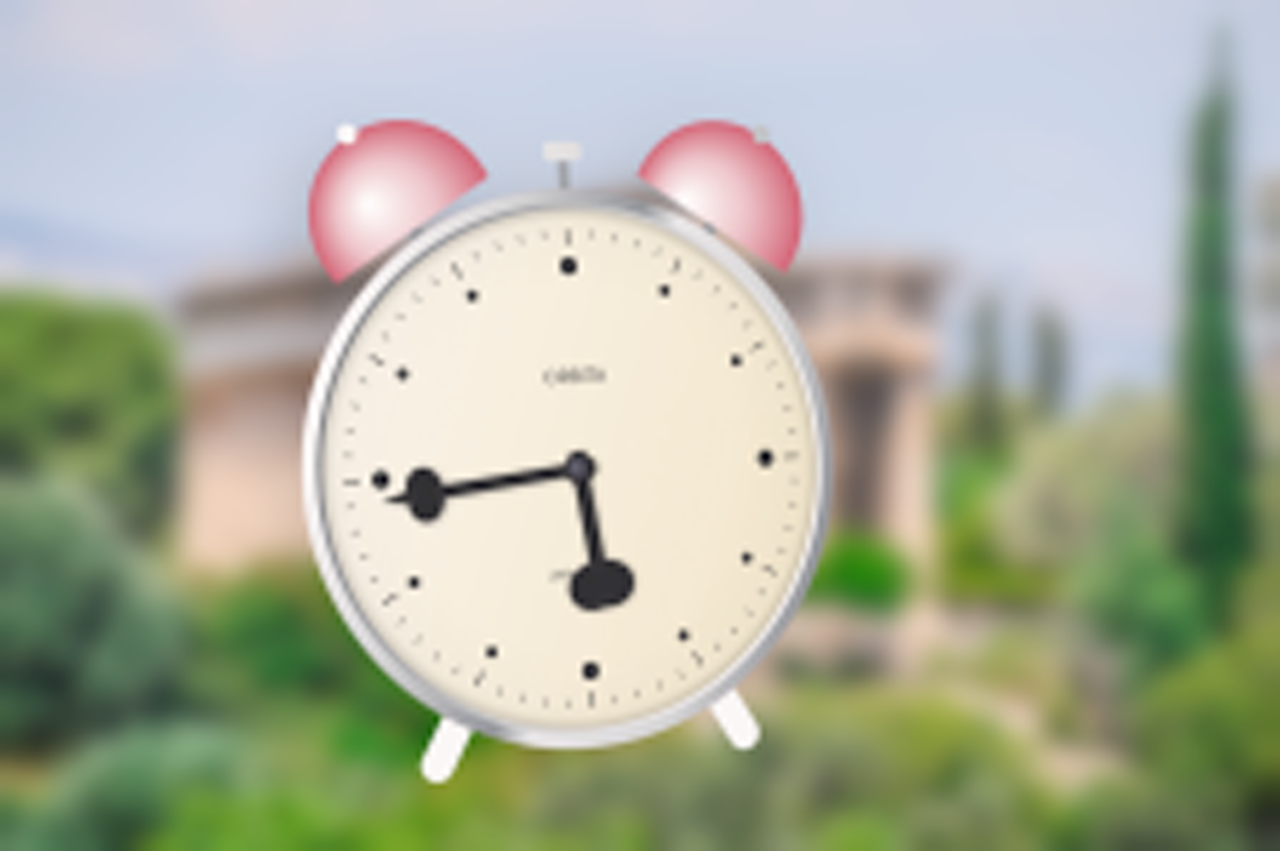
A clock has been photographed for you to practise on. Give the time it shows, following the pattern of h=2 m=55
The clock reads h=5 m=44
